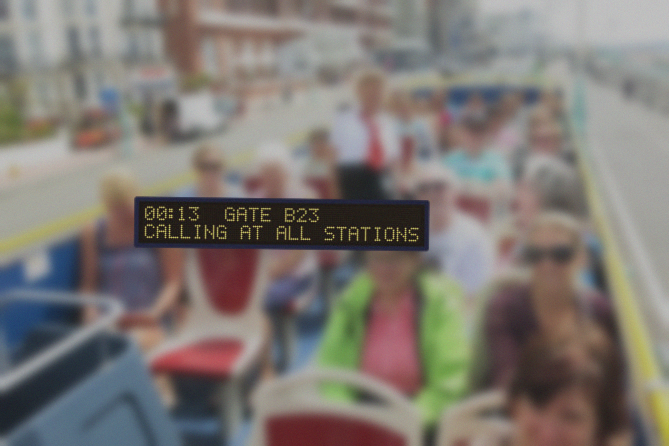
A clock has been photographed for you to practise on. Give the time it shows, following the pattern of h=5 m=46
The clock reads h=0 m=13
